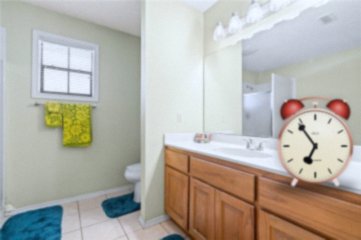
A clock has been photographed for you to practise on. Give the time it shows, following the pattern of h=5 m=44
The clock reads h=6 m=54
